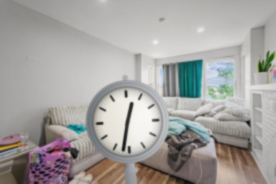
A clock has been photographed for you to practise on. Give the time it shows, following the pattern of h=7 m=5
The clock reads h=12 m=32
